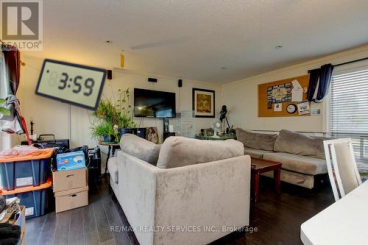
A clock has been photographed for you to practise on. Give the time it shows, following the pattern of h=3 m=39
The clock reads h=3 m=59
